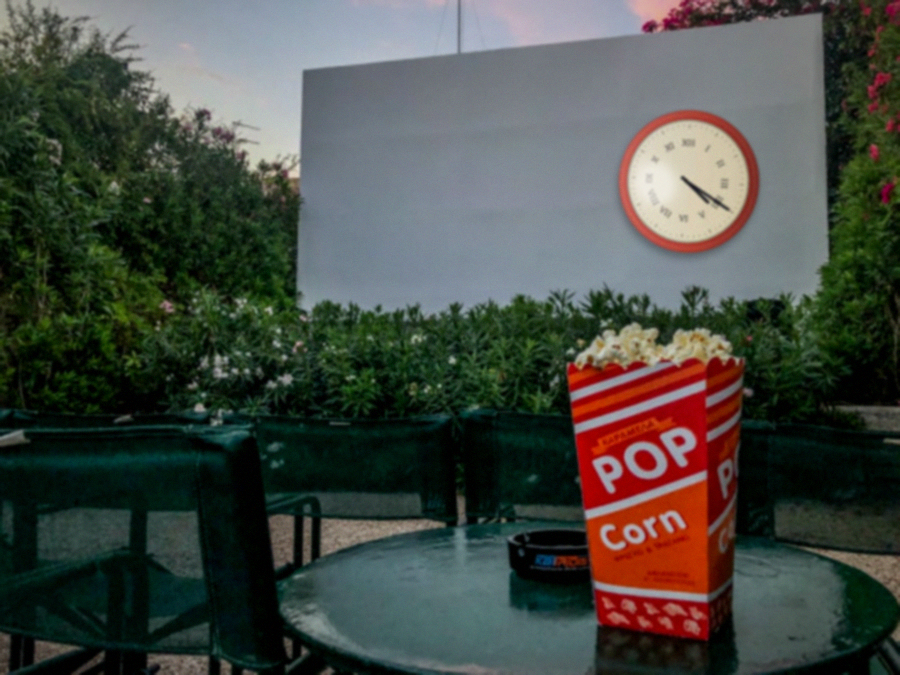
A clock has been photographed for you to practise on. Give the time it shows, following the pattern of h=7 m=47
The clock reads h=4 m=20
